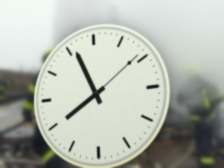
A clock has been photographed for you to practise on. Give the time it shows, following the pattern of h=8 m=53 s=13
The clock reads h=7 m=56 s=9
